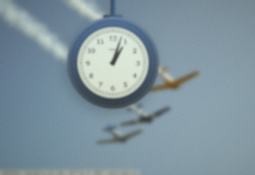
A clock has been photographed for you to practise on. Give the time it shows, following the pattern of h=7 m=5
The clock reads h=1 m=3
